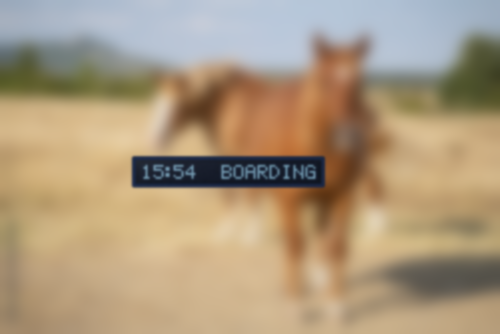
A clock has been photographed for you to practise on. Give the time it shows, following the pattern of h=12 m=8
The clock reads h=15 m=54
